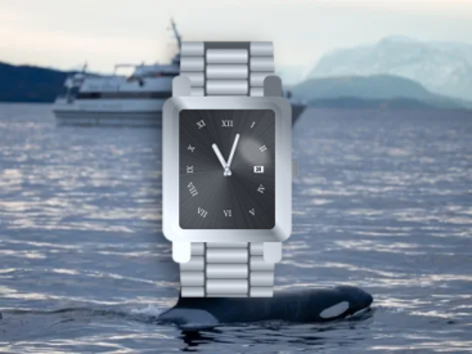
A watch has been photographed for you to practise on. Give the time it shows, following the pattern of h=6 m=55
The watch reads h=11 m=3
